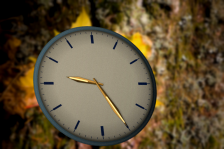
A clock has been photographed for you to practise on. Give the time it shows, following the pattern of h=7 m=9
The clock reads h=9 m=25
